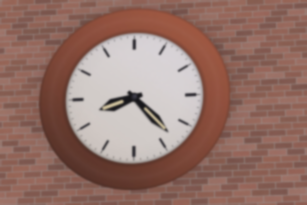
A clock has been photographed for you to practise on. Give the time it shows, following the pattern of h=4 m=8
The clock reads h=8 m=23
